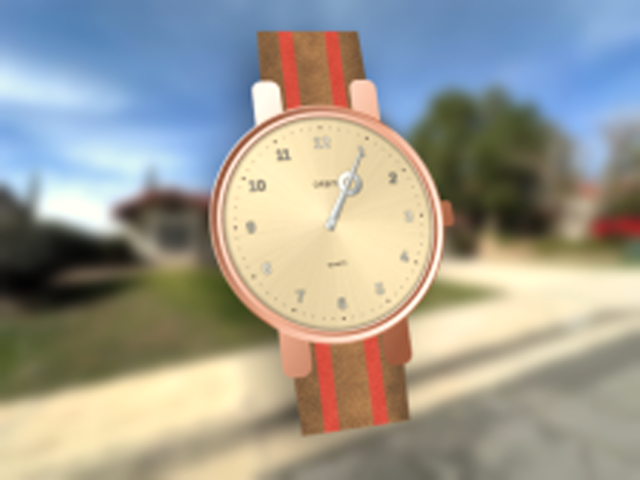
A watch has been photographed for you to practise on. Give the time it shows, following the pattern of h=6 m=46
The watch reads h=1 m=5
